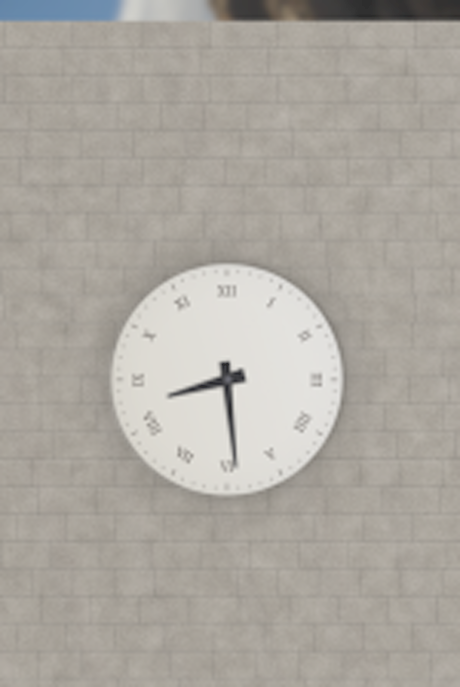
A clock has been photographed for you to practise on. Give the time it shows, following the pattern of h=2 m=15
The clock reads h=8 m=29
